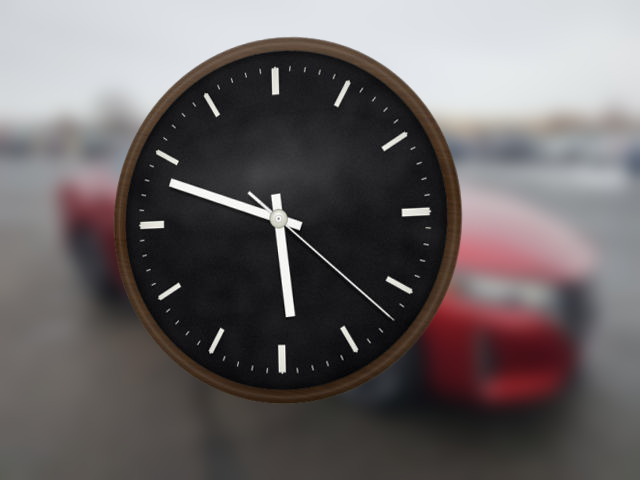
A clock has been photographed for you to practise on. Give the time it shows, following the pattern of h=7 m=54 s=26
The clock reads h=5 m=48 s=22
